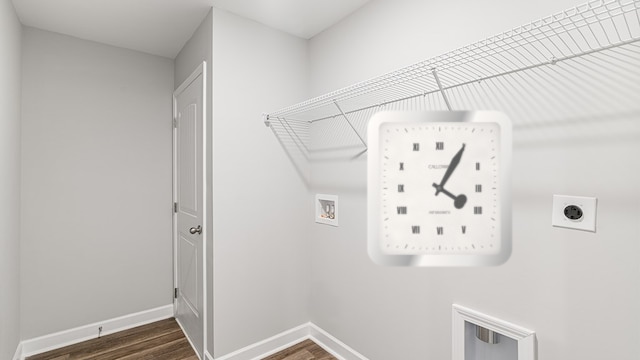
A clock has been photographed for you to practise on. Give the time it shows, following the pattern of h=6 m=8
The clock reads h=4 m=5
